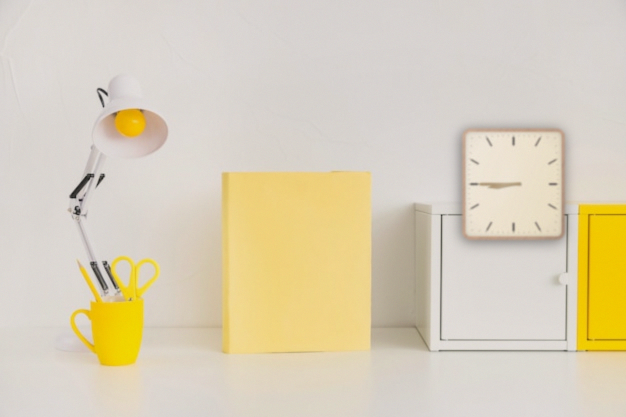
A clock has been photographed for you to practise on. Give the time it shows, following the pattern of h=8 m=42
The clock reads h=8 m=45
